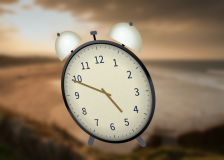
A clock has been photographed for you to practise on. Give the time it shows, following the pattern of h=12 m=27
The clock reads h=4 m=49
